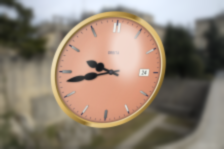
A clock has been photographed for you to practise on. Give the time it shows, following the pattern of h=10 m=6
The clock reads h=9 m=43
